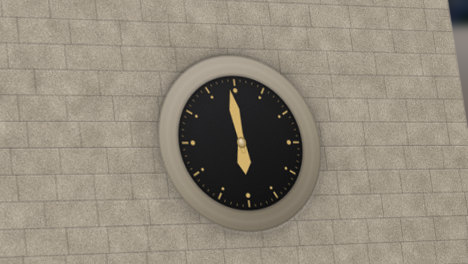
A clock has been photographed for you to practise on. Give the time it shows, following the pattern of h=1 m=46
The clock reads h=5 m=59
